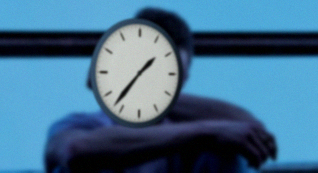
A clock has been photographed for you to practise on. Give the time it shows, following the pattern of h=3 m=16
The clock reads h=1 m=37
